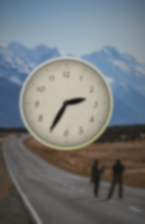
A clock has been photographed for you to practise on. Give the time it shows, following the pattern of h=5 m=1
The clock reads h=2 m=35
